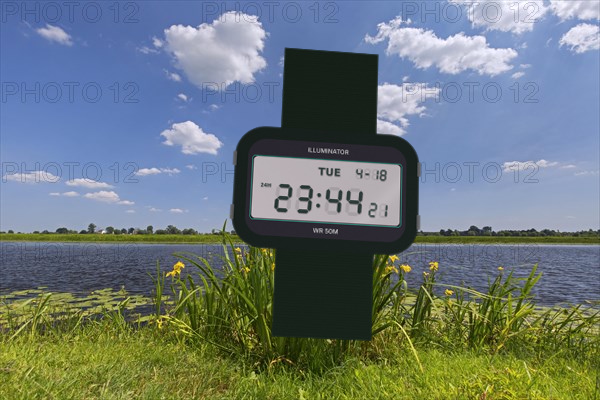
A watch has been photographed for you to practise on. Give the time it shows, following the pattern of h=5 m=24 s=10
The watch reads h=23 m=44 s=21
